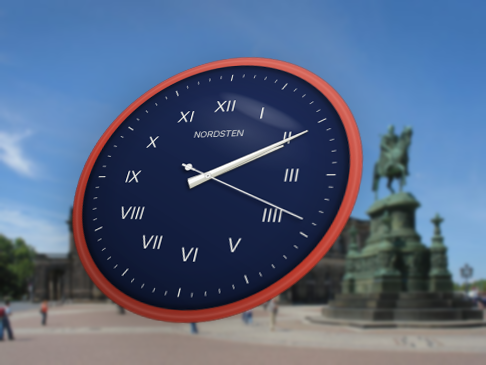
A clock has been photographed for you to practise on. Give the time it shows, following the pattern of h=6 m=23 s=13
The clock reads h=2 m=10 s=19
